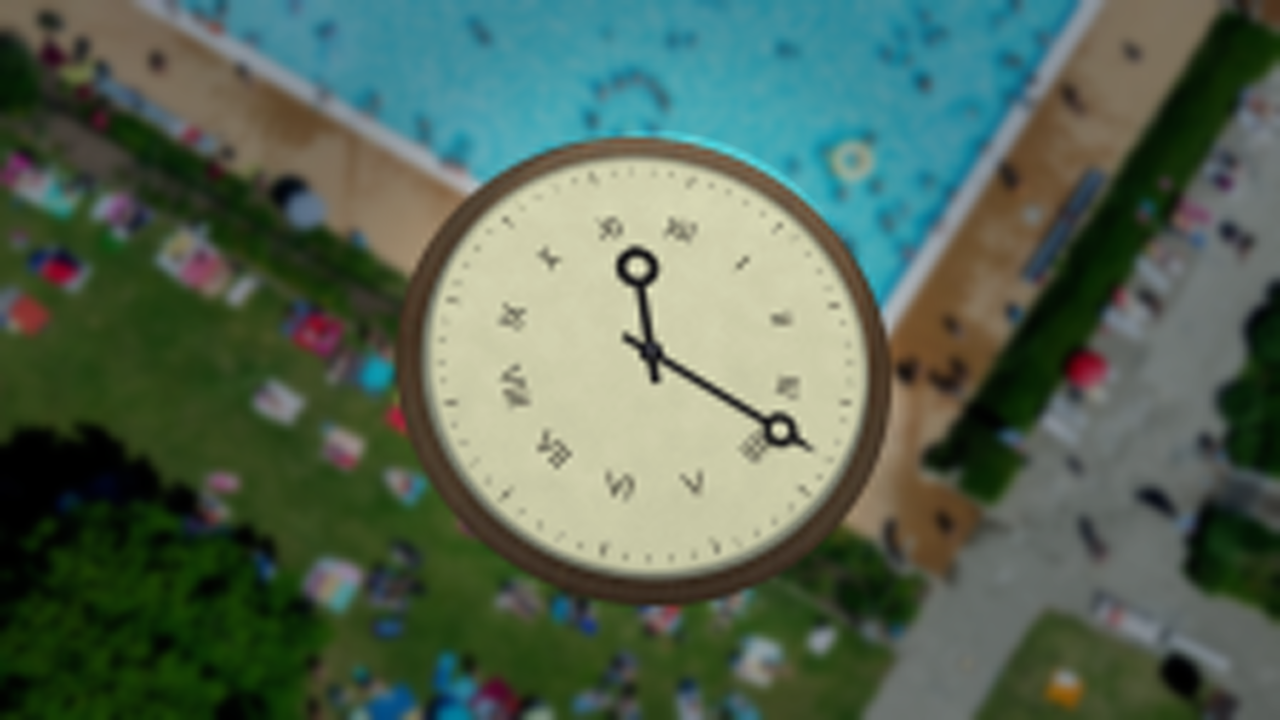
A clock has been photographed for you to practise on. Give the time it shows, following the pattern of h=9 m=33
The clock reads h=11 m=18
